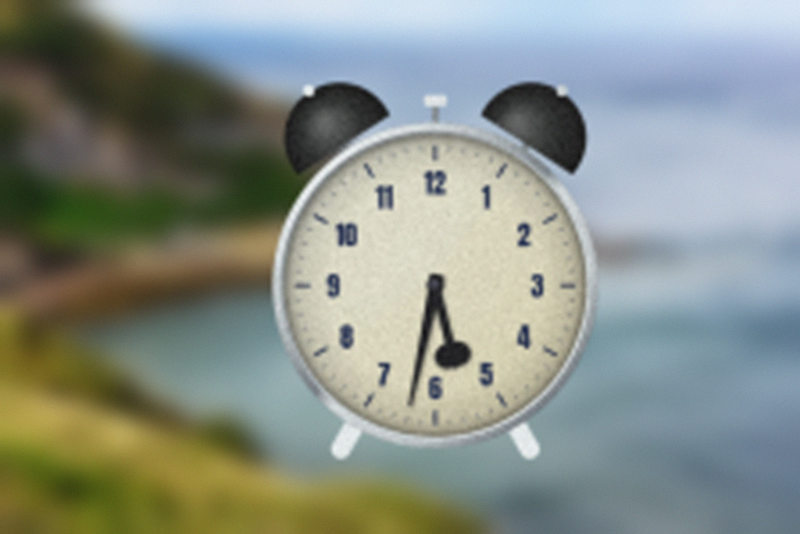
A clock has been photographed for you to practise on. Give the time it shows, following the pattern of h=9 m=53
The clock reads h=5 m=32
